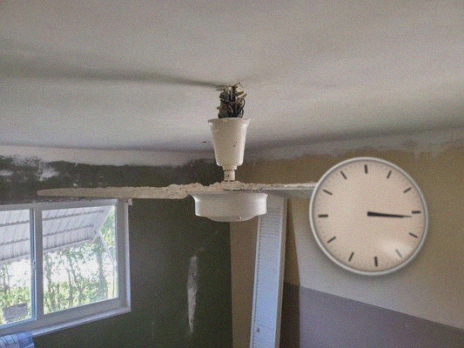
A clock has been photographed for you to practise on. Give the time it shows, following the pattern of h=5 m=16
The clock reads h=3 m=16
